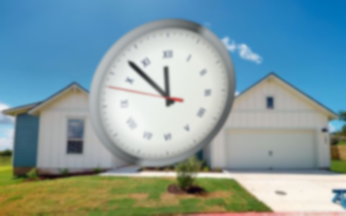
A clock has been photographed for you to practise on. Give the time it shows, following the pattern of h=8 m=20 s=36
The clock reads h=11 m=52 s=48
